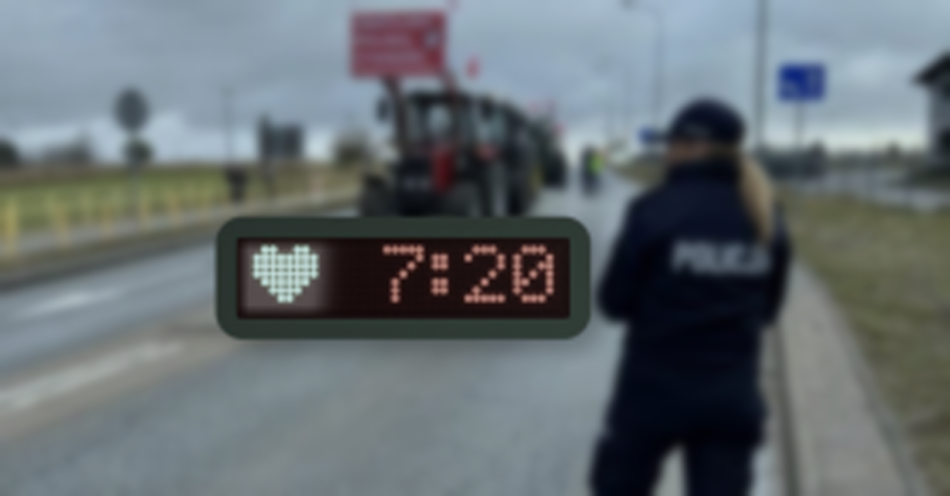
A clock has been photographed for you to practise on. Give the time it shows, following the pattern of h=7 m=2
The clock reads h=7 m=20
